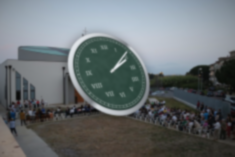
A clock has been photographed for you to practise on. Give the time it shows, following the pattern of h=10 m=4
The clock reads h=2 m=9
